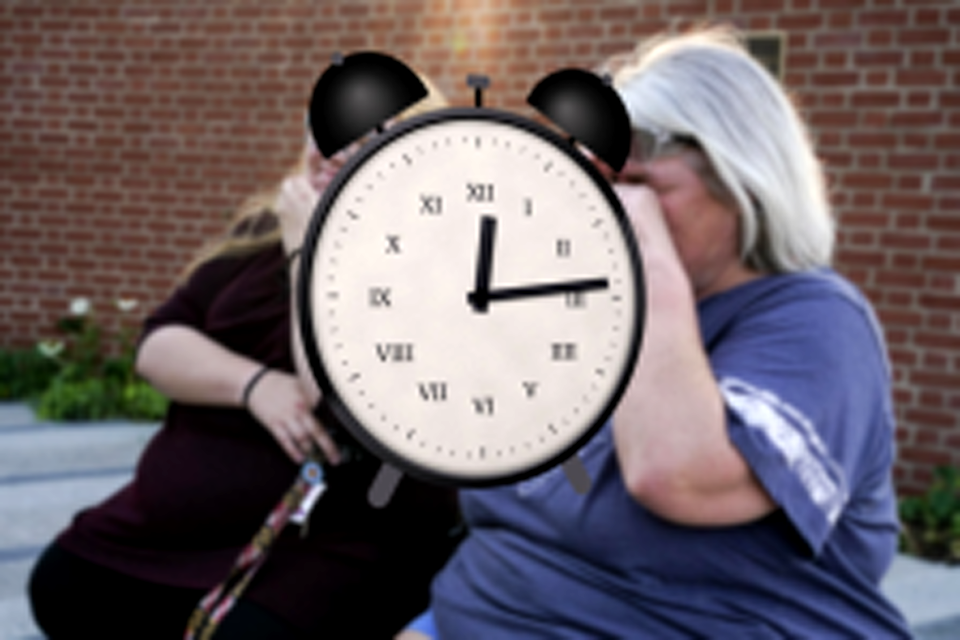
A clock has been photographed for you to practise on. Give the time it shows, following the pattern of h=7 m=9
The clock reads h=12 m=14
